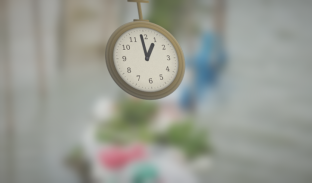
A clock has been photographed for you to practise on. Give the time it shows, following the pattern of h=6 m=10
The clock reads h=12 m=59
